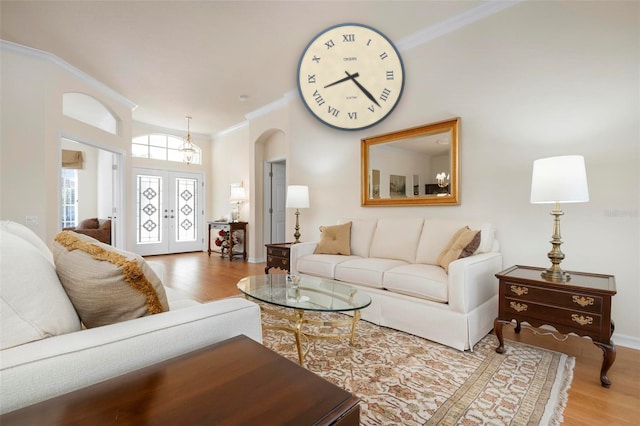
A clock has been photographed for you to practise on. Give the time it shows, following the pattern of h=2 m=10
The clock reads h=8 m=23
